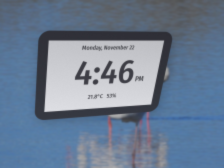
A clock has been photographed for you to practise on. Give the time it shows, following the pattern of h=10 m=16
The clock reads h=4 m=46
